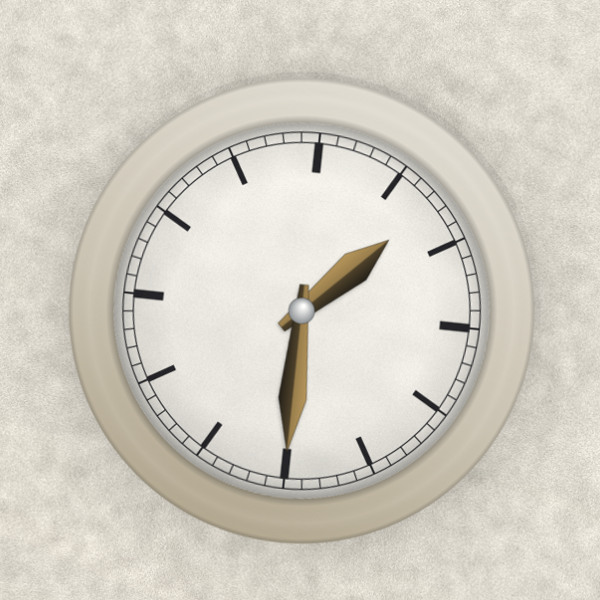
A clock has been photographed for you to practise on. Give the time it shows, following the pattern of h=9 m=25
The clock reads h=1 m=30
